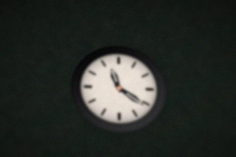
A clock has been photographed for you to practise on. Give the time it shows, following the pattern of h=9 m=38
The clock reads h=11 m=21
